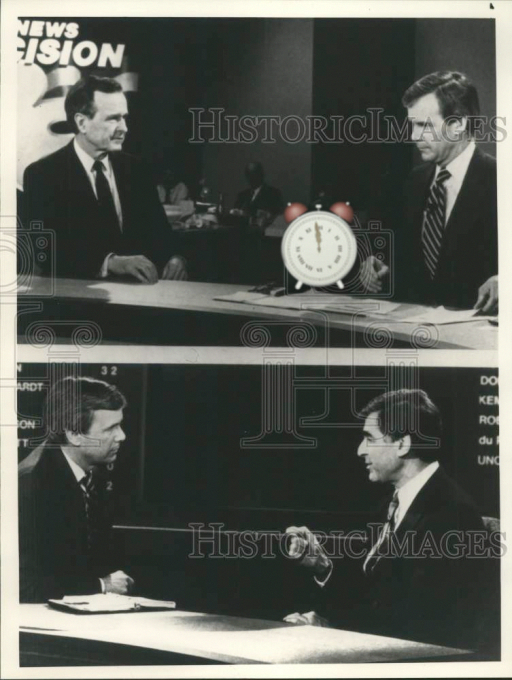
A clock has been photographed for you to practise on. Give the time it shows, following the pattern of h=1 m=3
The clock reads h=11 m=59
